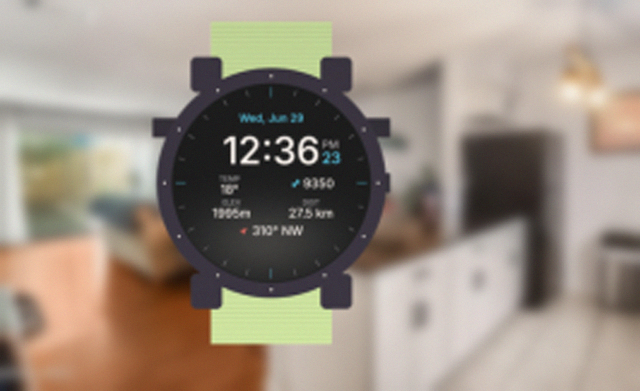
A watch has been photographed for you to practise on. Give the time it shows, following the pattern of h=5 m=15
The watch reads h=12 m=36
